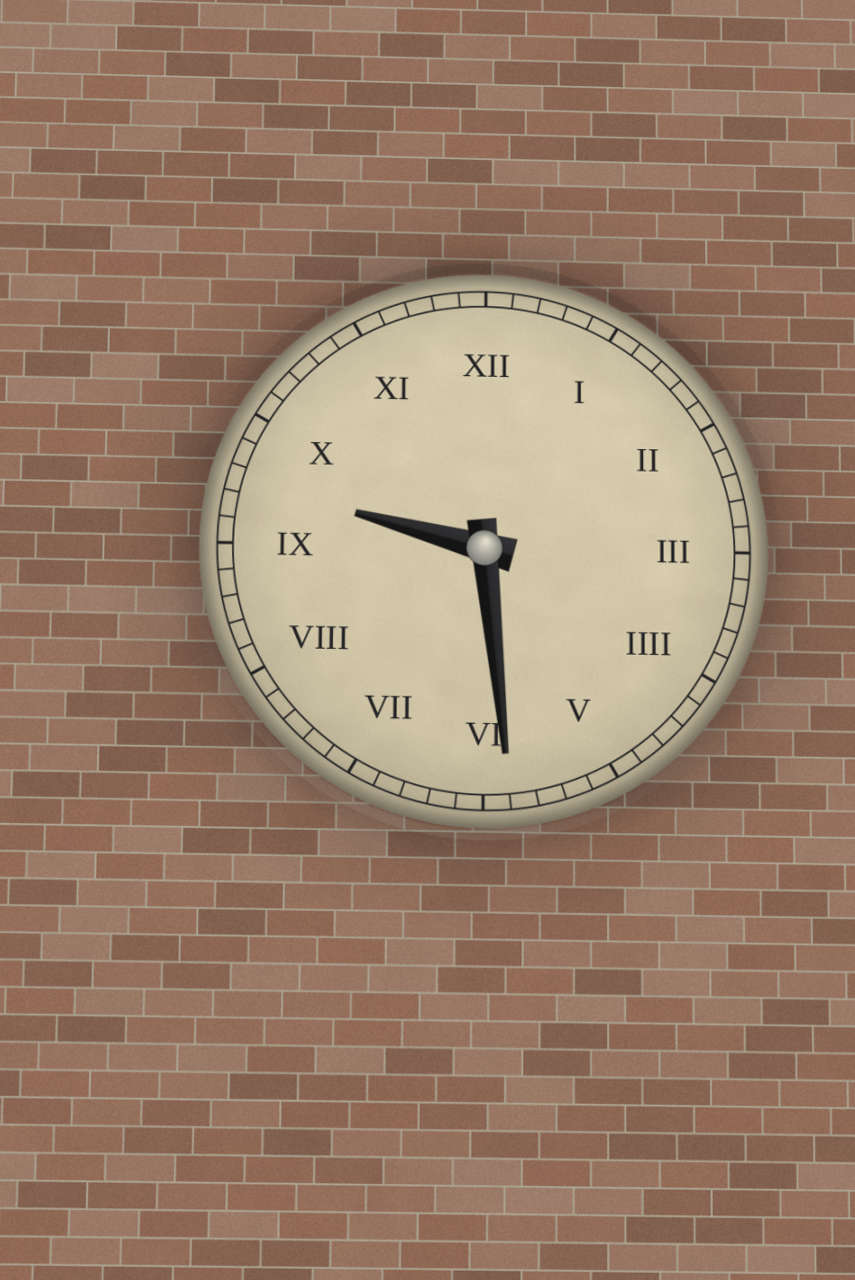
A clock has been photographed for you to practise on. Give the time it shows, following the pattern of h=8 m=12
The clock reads h=9 m=29
